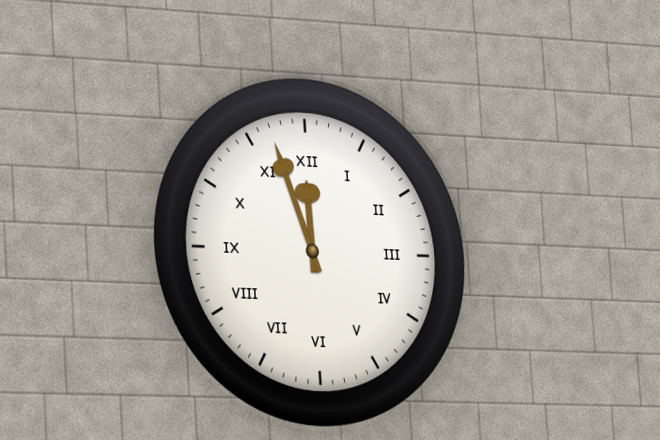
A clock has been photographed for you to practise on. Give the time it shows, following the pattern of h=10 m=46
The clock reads h=11 m=57
